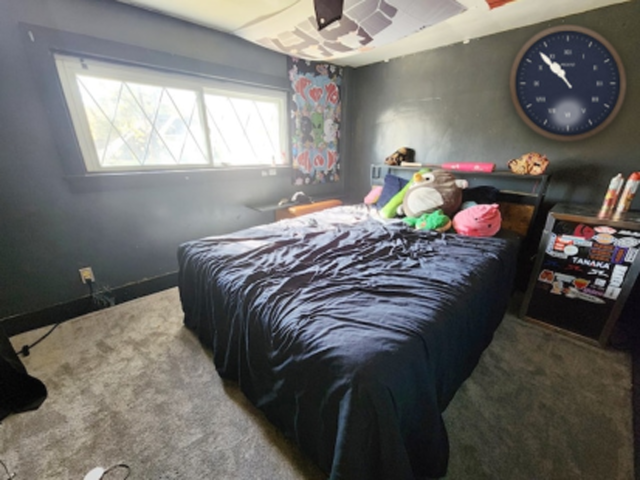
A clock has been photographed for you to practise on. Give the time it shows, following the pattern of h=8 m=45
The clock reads h=10 m=53
